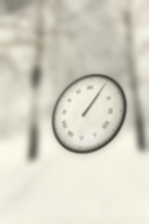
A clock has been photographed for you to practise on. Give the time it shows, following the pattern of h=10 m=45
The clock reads h=1 m=5
